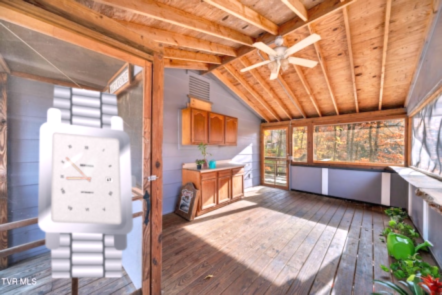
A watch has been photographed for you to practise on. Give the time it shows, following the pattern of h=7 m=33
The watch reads h=8 m=52
